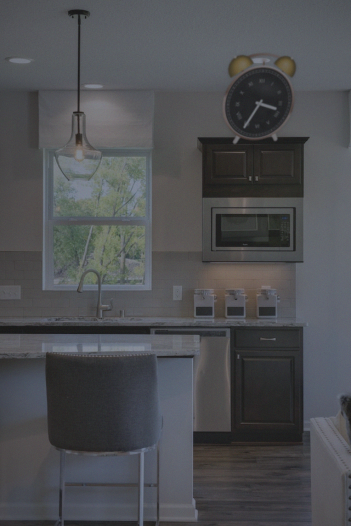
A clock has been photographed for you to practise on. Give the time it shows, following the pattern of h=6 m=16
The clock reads h=3 m=35
